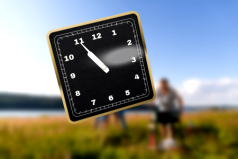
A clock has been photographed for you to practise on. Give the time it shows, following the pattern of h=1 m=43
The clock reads h=10 m=55
